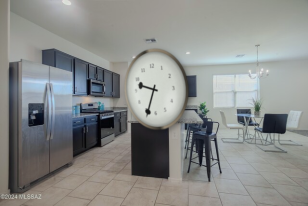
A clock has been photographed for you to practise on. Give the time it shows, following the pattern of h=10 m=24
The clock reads h=9 m=34
